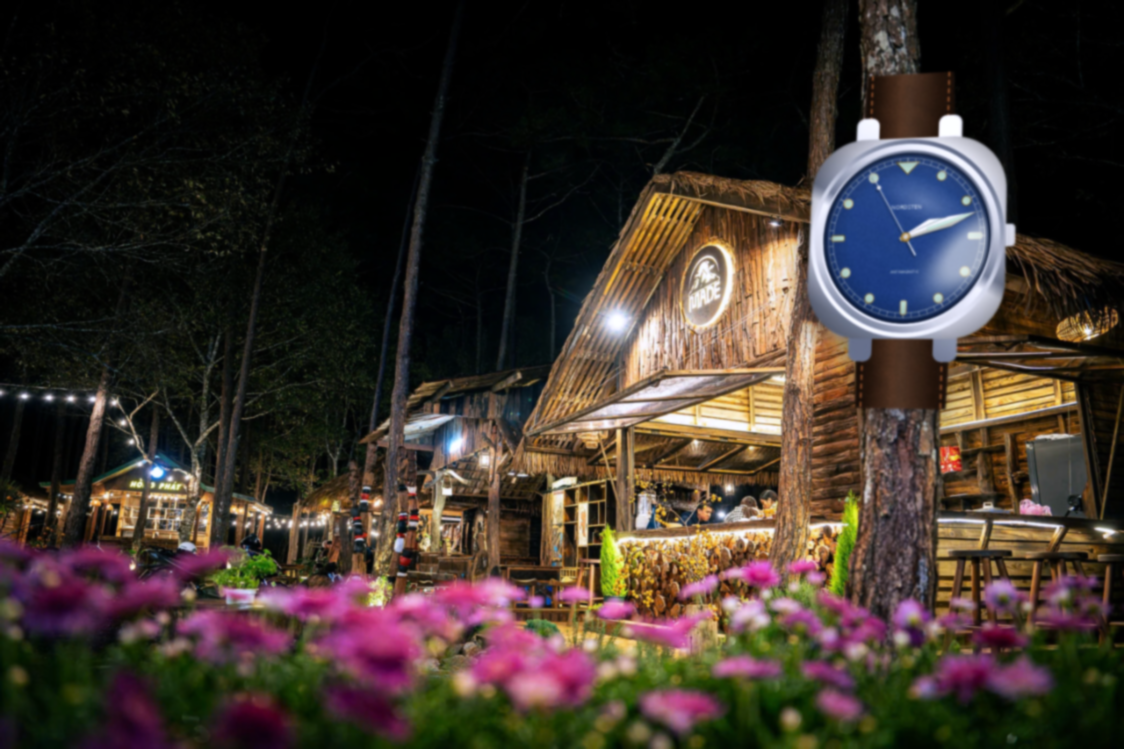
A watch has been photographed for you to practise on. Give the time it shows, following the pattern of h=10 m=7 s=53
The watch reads h=2 m=11 s=55
